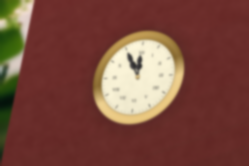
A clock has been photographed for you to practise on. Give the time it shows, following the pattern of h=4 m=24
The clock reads h=11 m=55
